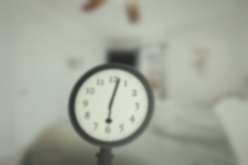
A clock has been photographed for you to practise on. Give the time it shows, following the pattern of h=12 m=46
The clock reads h=6 m=2
